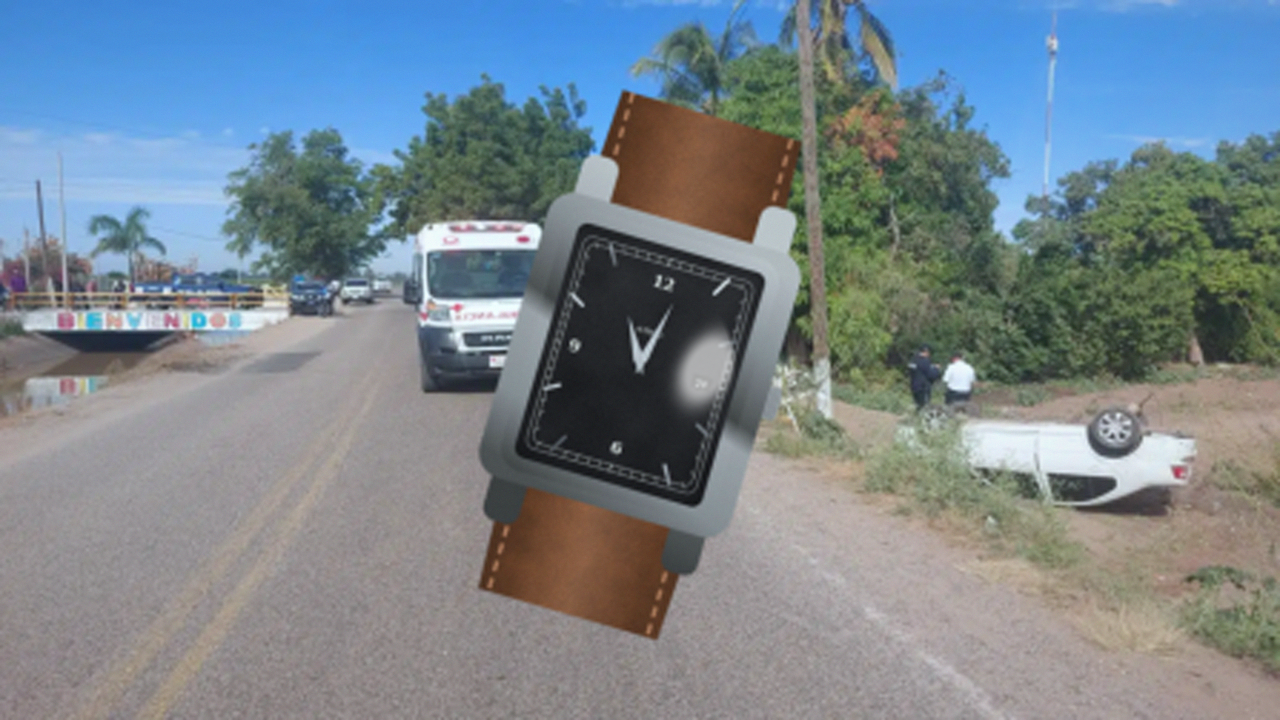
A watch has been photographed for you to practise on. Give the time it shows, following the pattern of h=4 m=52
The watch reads h=11 m=2
